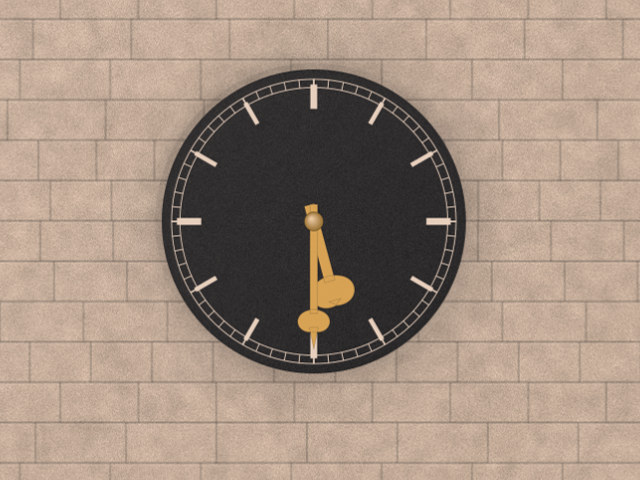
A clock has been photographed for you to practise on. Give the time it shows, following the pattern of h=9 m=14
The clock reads h=5 m=30
